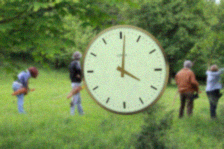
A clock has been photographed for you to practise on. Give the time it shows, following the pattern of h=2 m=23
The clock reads h=4 m=1
